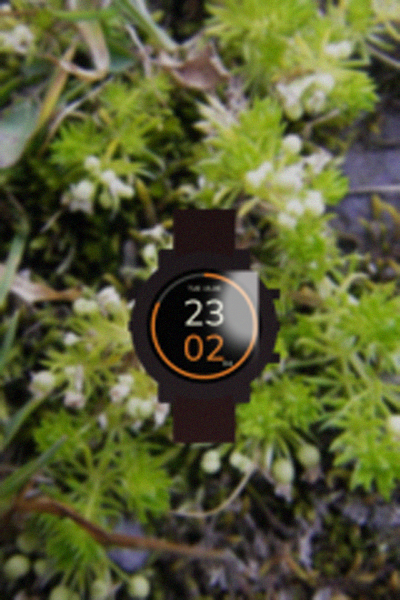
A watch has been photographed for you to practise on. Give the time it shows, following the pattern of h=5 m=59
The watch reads h=23 m=2
